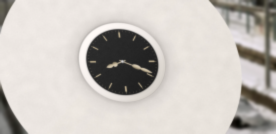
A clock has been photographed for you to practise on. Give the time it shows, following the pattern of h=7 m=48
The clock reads h=8 m=19
